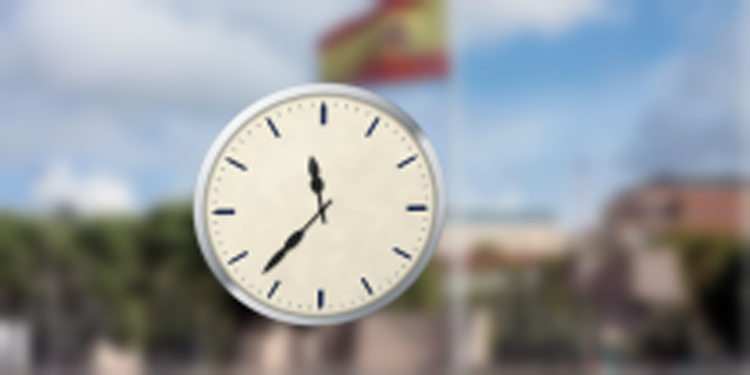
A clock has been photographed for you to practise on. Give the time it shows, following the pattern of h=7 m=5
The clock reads h=11 m=37
